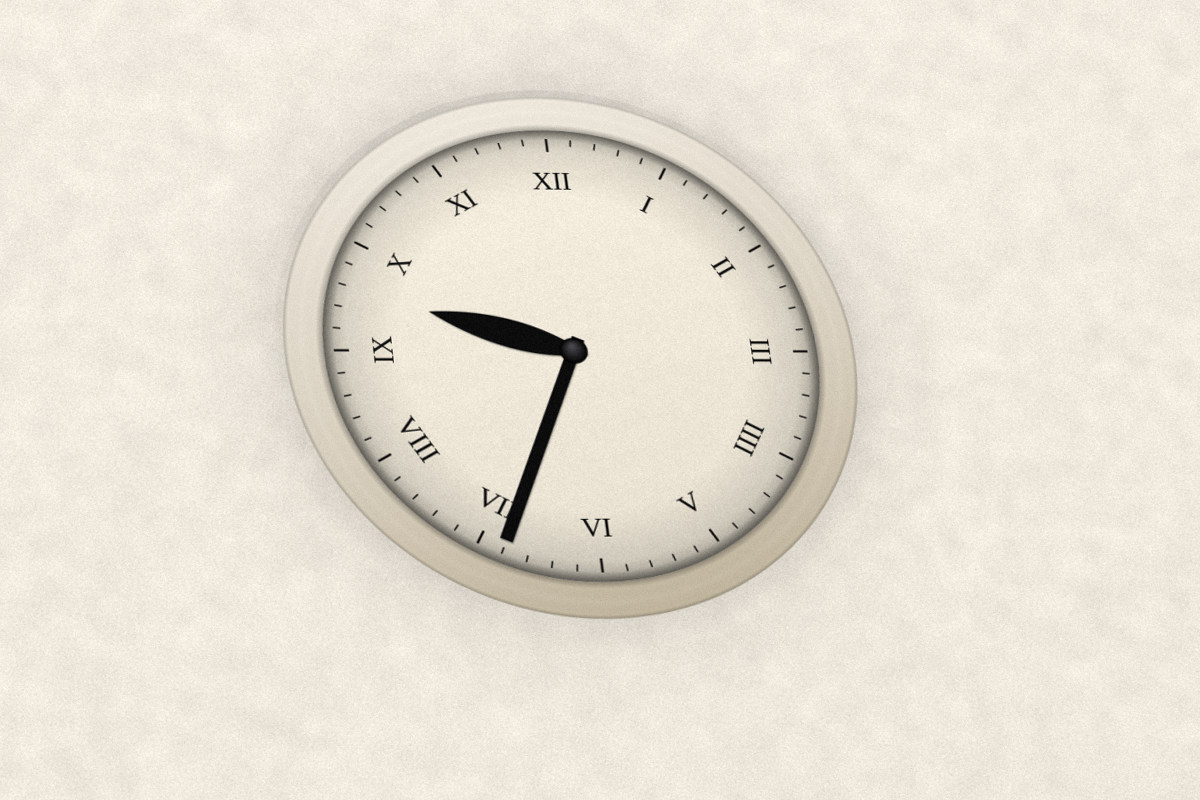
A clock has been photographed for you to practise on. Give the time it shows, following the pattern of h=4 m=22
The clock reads h=9 m=34
